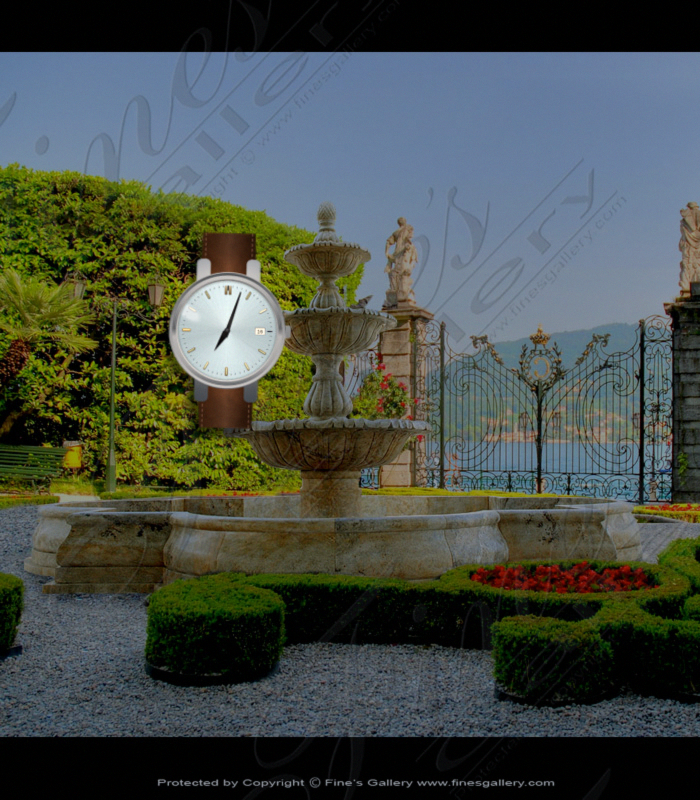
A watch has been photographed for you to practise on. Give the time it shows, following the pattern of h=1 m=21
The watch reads h=7 m=3
